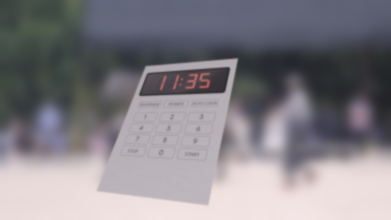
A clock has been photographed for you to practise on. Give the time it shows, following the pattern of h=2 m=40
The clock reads h=11 m=35
